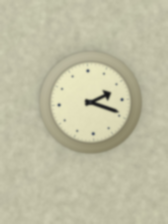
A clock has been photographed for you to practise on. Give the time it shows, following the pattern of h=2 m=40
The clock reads h=2 m=19
